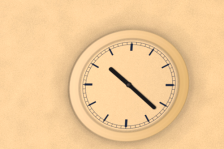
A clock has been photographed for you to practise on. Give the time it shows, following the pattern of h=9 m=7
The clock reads h=10 m=22
